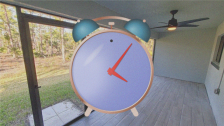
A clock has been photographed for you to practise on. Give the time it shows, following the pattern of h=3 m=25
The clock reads h=4 m=6
